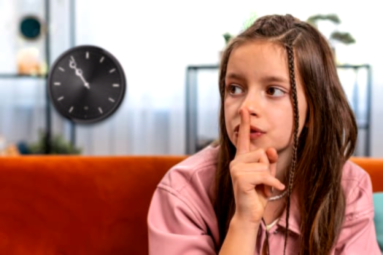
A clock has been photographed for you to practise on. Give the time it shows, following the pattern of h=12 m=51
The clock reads h=10 m=54
